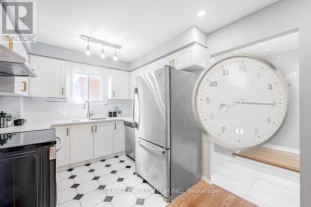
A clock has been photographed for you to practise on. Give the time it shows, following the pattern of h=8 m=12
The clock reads h=8 m=15
